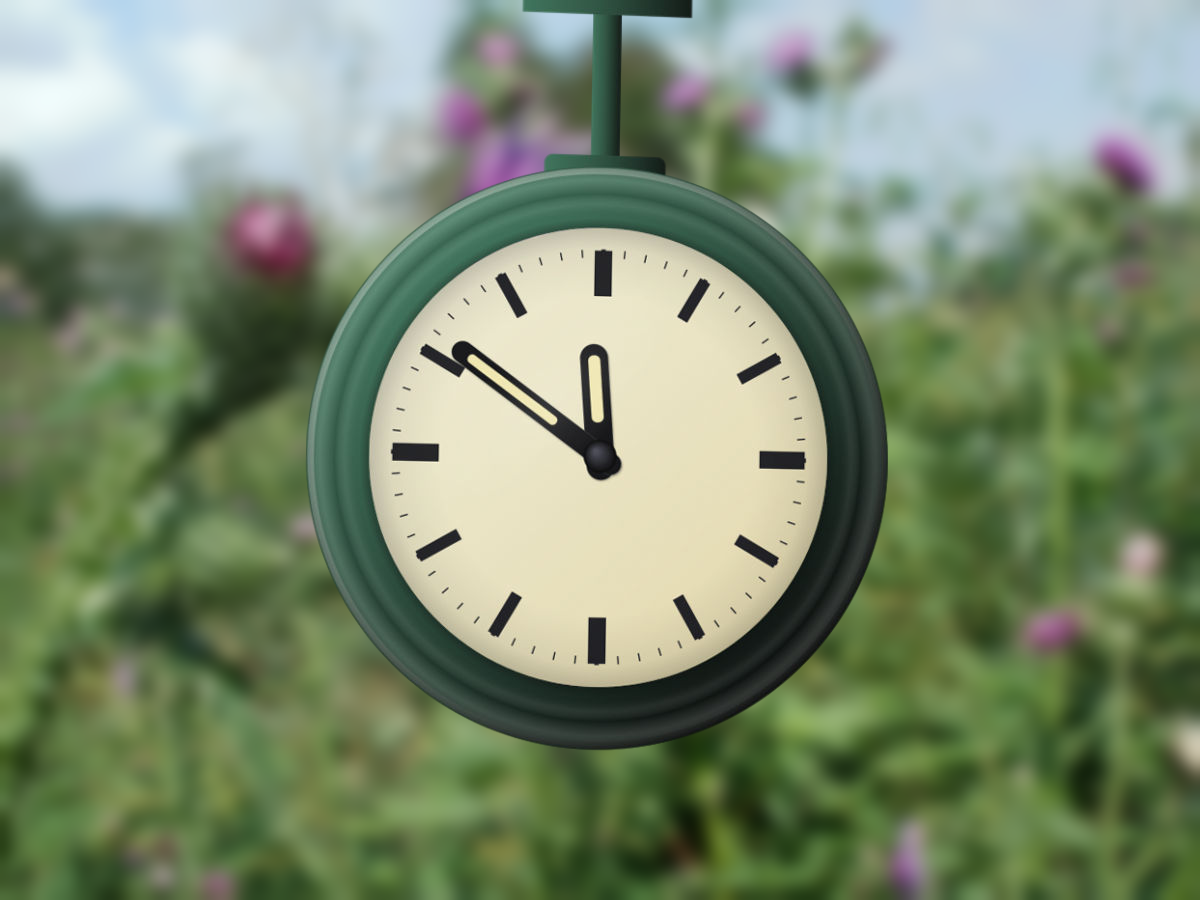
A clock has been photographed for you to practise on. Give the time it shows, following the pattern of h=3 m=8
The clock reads h=11 m=51
